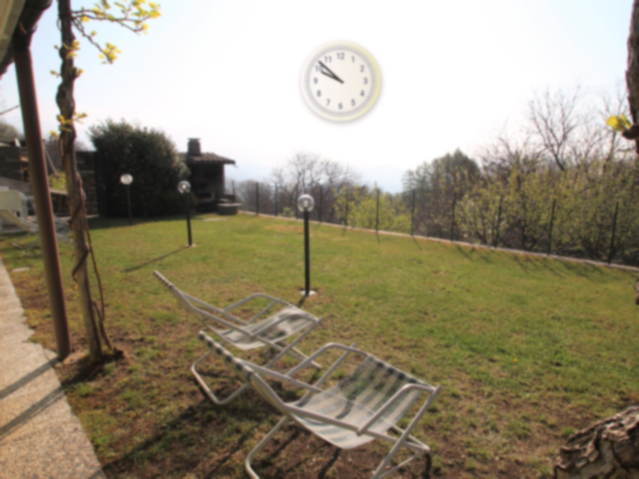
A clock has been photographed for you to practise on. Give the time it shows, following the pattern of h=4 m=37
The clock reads h=9 m=52
